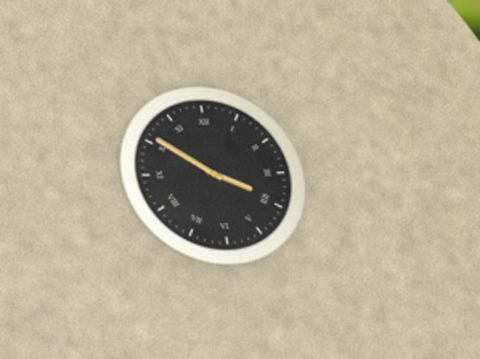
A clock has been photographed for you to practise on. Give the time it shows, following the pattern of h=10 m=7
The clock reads h=3 m=51
